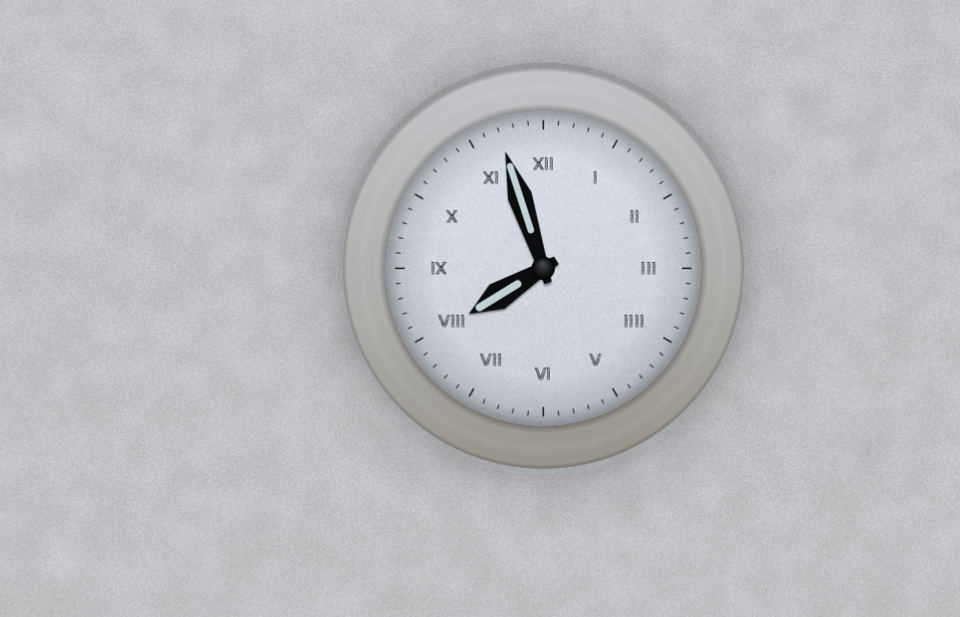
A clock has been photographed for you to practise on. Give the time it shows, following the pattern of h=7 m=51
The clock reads h=7 m=57
